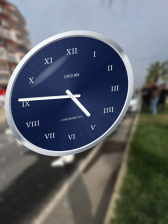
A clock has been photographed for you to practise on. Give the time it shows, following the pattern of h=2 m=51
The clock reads h=4 m=46
